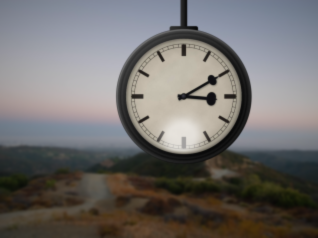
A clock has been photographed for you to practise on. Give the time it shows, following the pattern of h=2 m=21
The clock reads h=3 m=10
